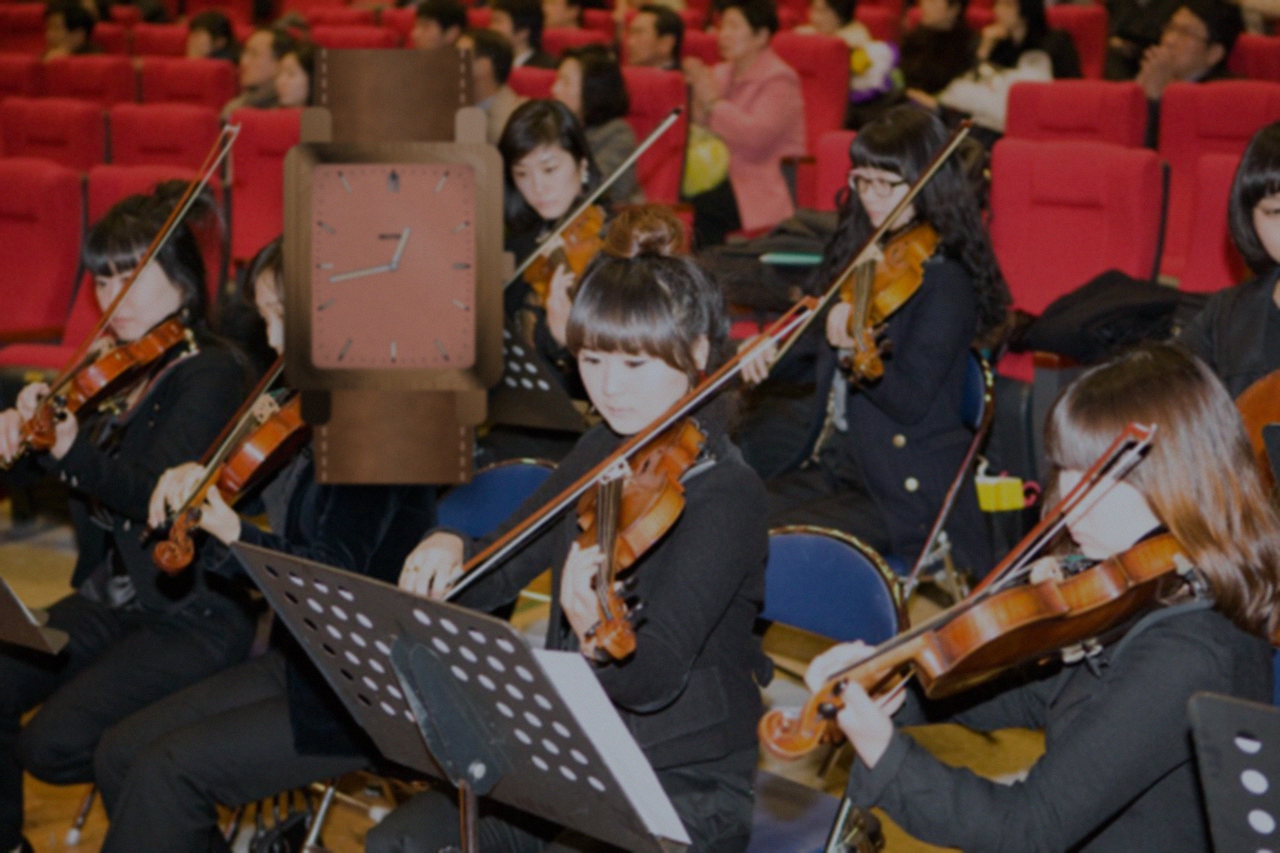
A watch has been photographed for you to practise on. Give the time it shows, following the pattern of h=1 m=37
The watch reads h=12 m=43
